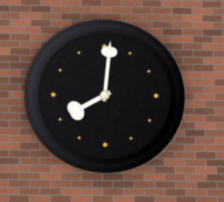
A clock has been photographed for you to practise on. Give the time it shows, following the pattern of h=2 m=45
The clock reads h=8 m=1
